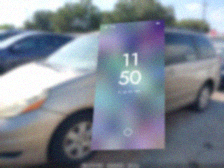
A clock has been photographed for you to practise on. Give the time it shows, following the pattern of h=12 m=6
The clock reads h=11 m=50
